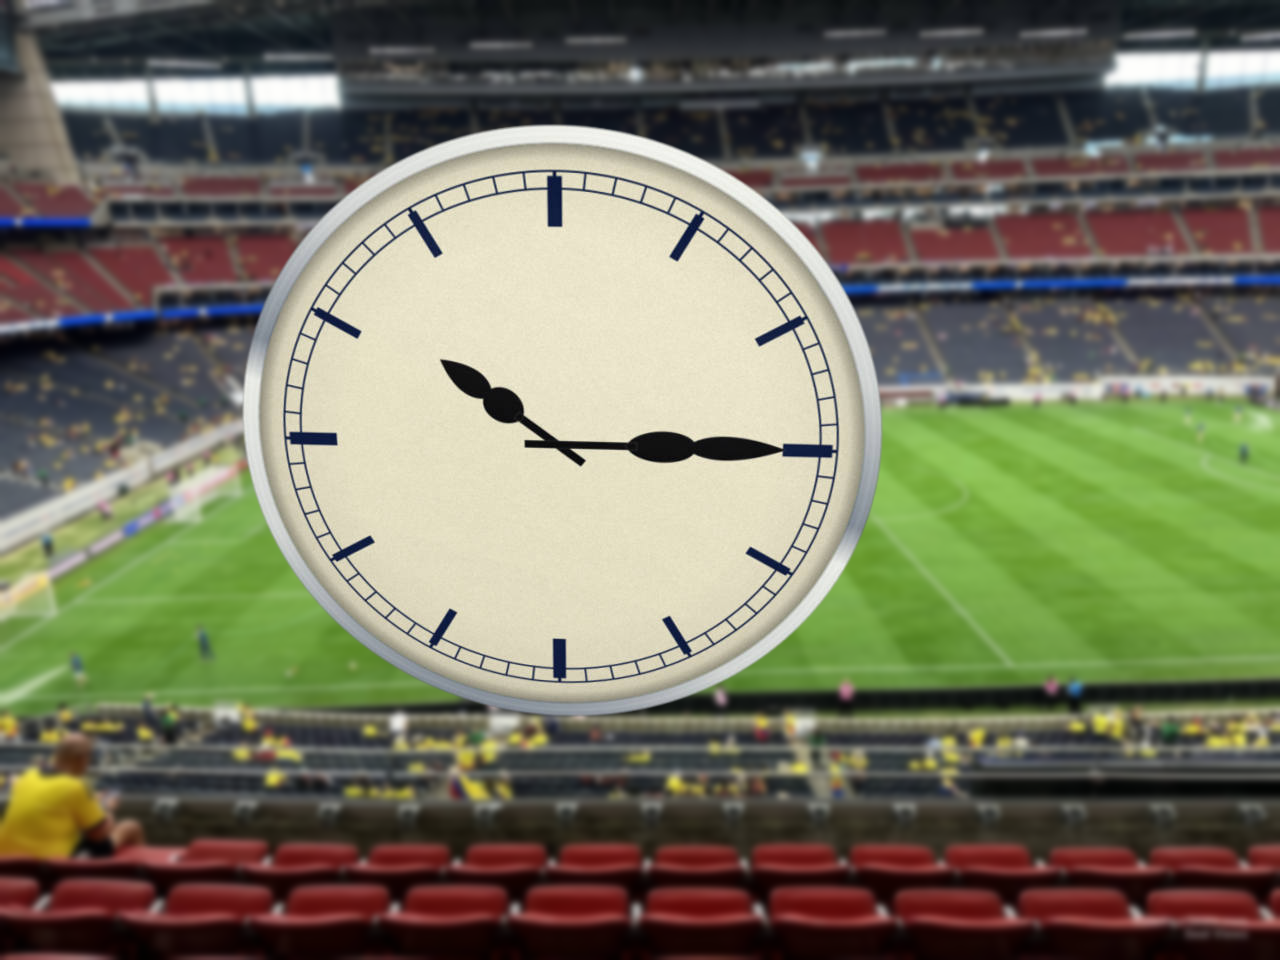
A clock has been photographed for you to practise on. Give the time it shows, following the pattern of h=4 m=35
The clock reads h=10 m=15
